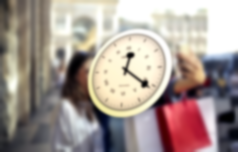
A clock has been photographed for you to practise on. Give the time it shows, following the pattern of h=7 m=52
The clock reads h=12 m=21
